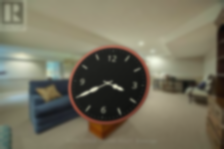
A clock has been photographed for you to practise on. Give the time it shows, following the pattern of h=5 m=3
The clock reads h=3 m=40
